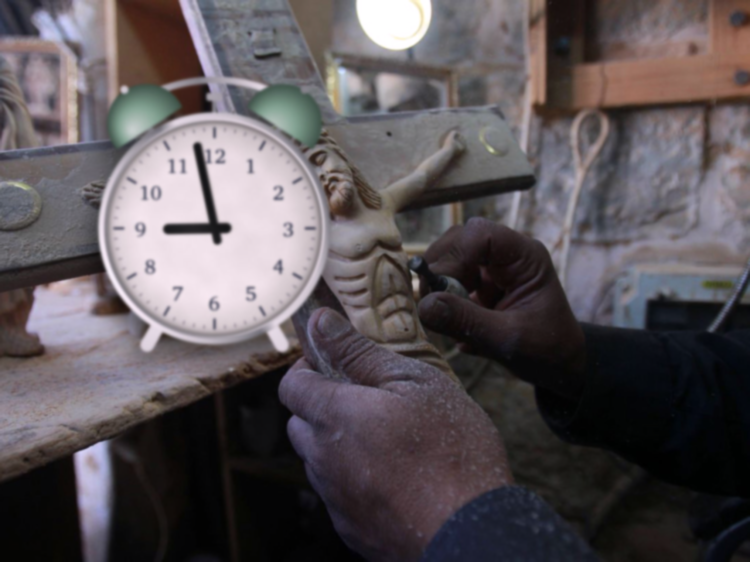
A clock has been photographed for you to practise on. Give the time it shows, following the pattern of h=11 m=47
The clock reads h=8 m=58
